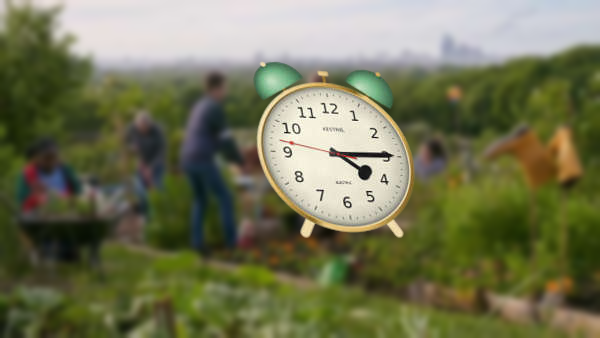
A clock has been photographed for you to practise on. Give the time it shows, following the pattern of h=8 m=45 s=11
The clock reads h=4 m=14 s=47
